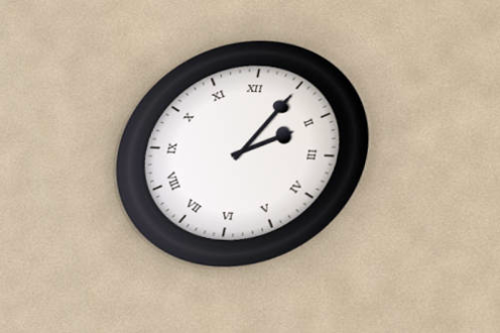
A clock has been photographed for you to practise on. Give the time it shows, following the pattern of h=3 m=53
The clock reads h=2 m=5
